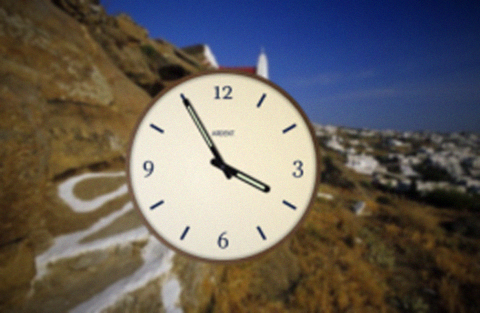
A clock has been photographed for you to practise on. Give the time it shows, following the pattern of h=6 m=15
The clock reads h=3 m=55
